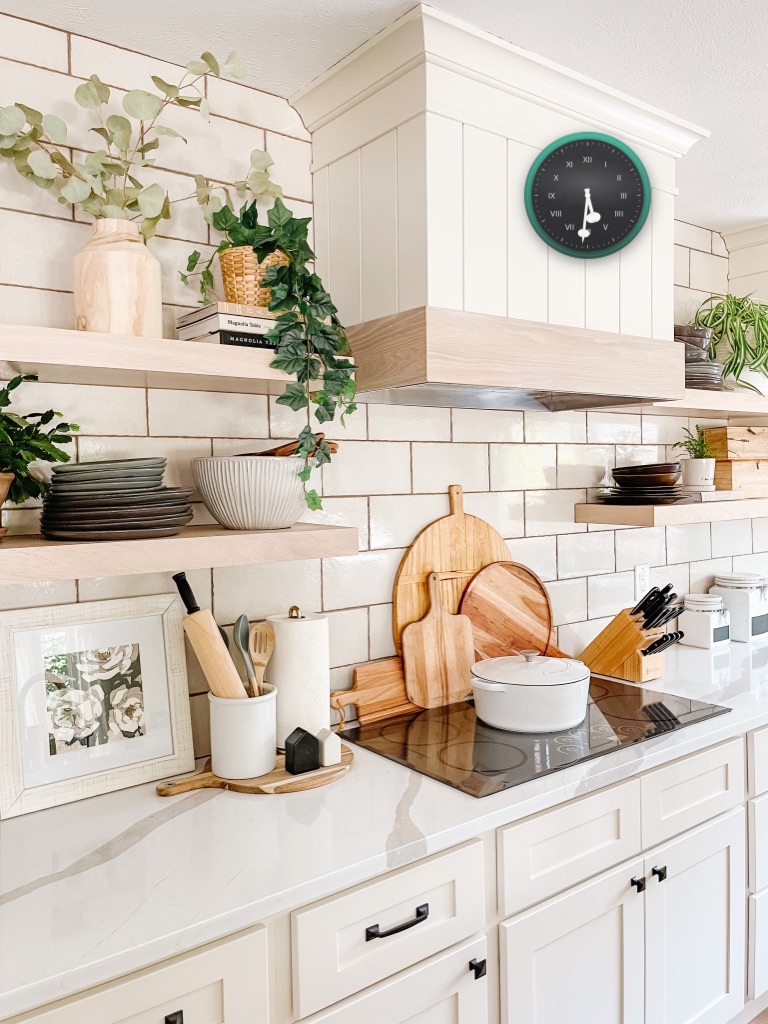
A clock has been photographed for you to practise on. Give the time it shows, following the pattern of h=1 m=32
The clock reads h=5 m=31
